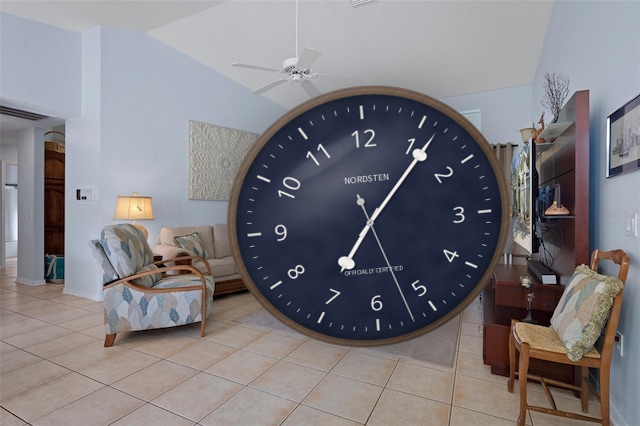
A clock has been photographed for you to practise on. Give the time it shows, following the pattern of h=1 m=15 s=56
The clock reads h=7 m=6 s=27
